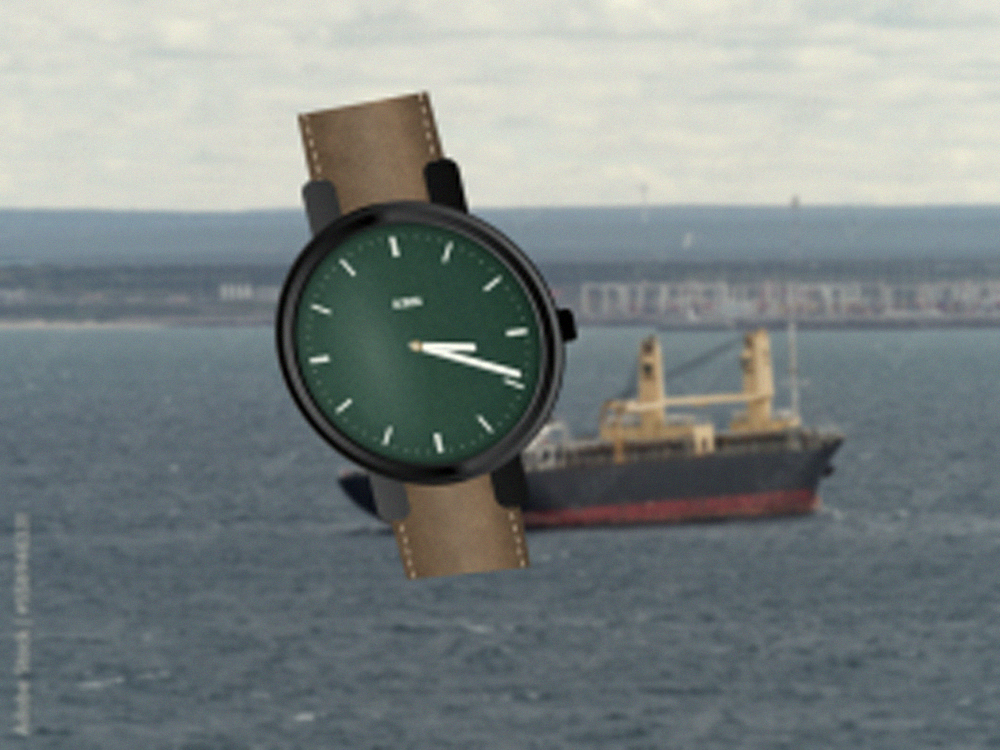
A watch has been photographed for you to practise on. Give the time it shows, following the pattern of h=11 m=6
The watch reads h=3 m=19
